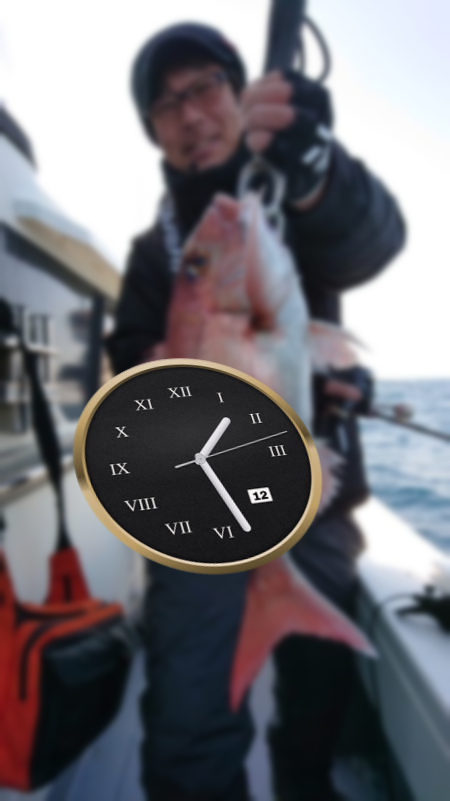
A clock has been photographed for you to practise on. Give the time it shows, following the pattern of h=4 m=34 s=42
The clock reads h=1 m=27 s=13
